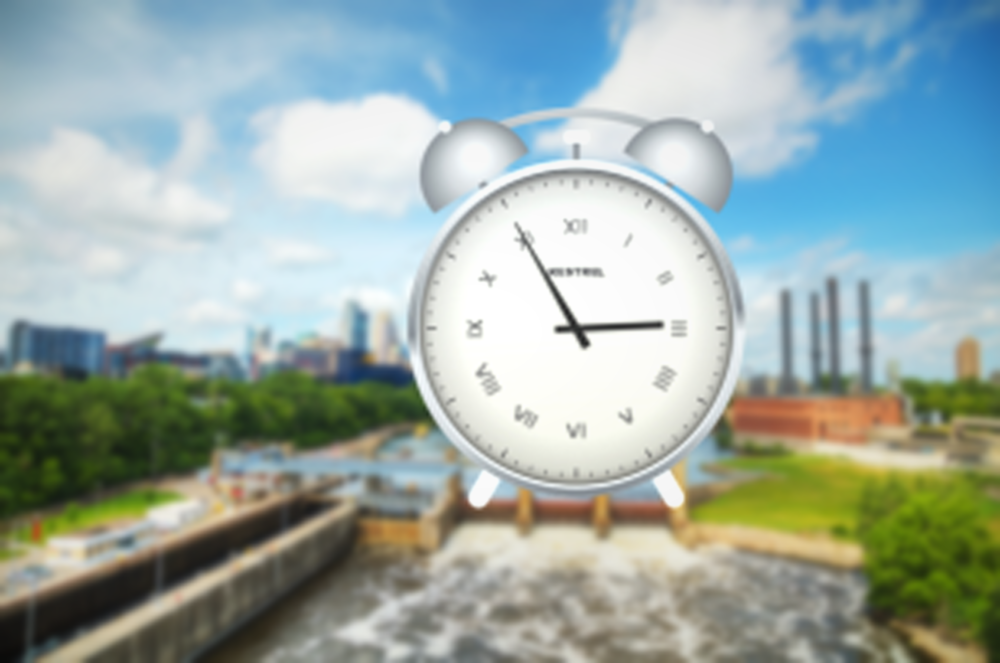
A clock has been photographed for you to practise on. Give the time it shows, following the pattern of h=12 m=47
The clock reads h=2 m=55
